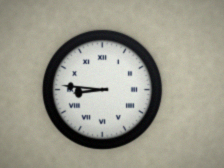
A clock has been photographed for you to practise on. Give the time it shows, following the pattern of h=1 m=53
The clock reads h=8 m=46
